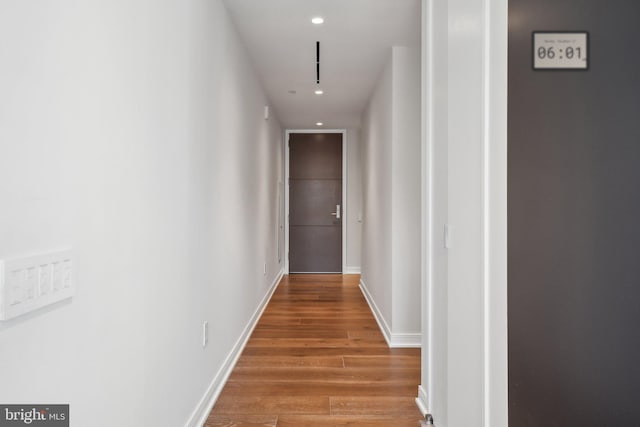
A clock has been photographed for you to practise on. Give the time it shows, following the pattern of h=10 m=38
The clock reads h=6 m=1
